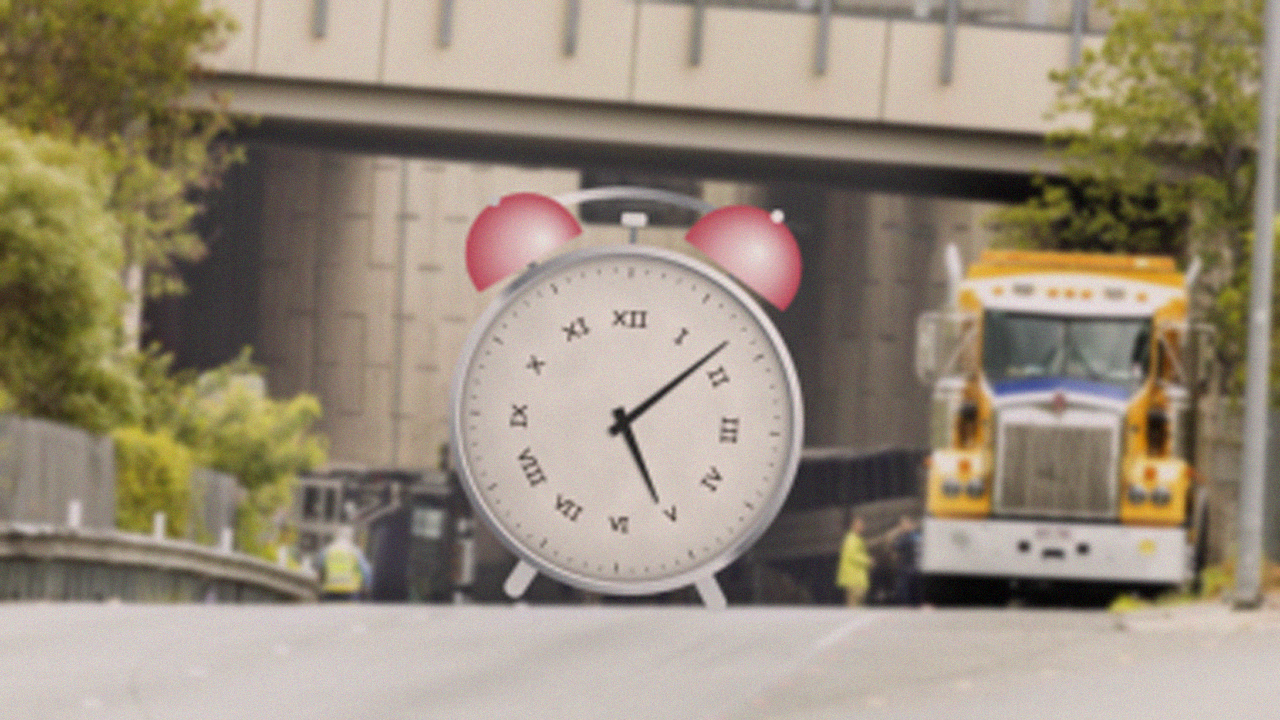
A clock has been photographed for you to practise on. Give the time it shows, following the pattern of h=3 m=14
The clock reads h=5 m=8
